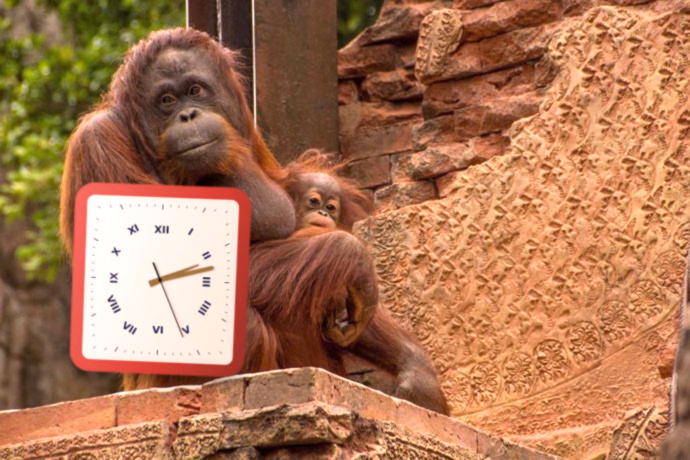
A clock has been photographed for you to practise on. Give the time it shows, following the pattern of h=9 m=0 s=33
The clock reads h=2 m=12 s=26
